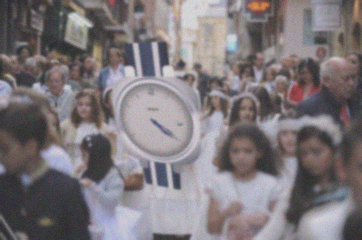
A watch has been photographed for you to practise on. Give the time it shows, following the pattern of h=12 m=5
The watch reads h=4 m=21
